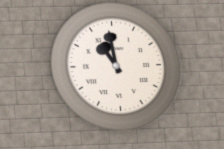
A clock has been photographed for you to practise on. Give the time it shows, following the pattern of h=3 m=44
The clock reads h=10 m=59
